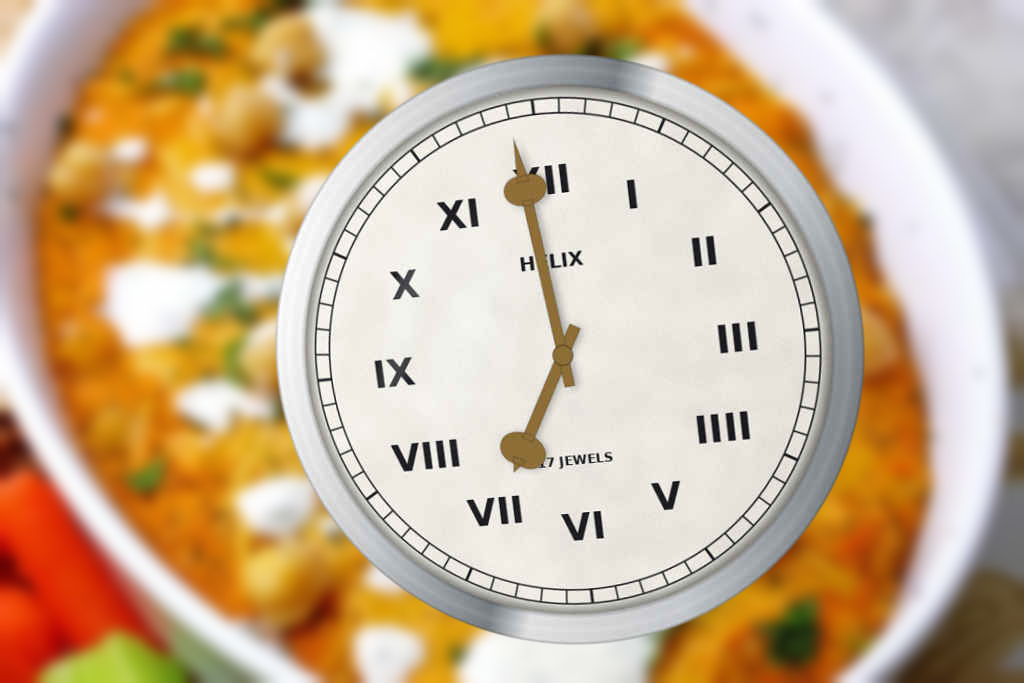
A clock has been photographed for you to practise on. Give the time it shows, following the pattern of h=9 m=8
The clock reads h=6 m=59
